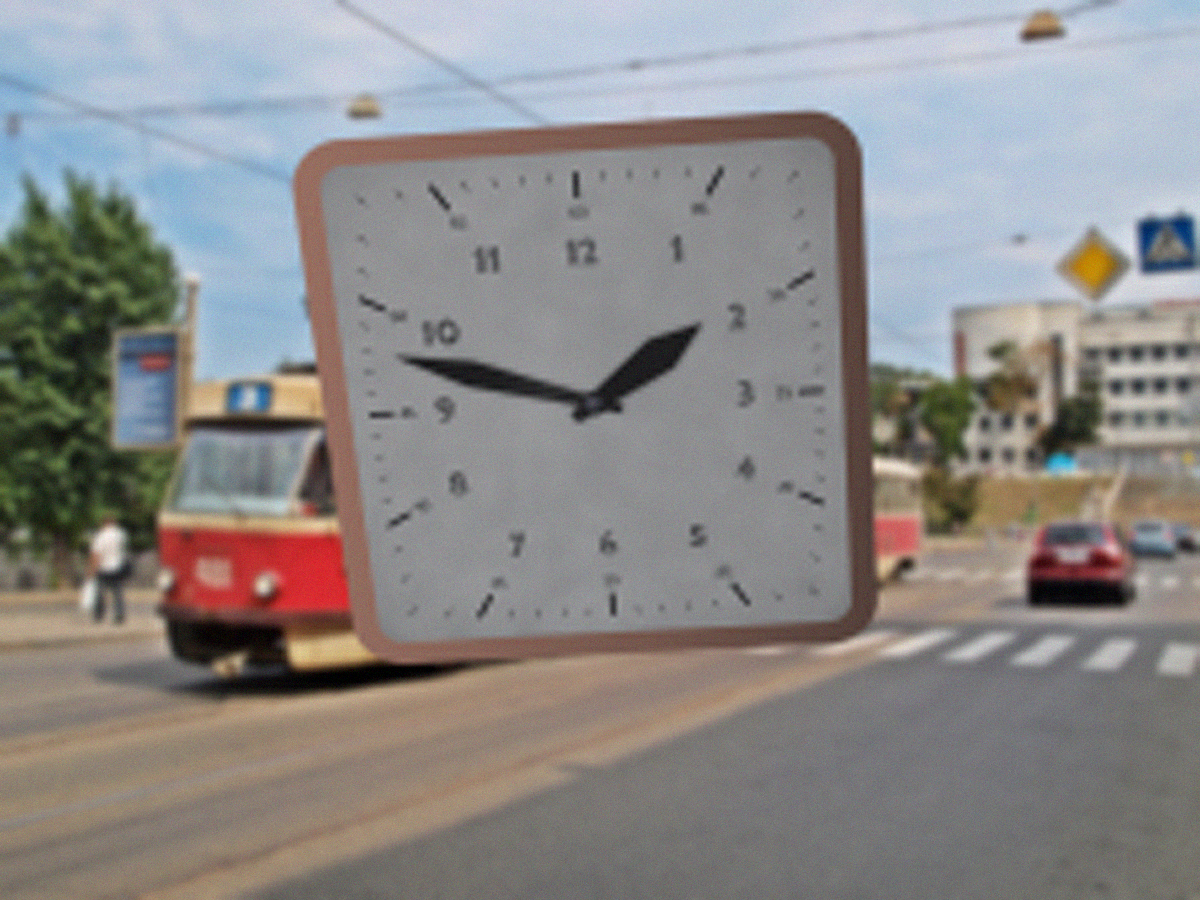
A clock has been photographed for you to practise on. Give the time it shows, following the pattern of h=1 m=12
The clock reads h=1 m=48
